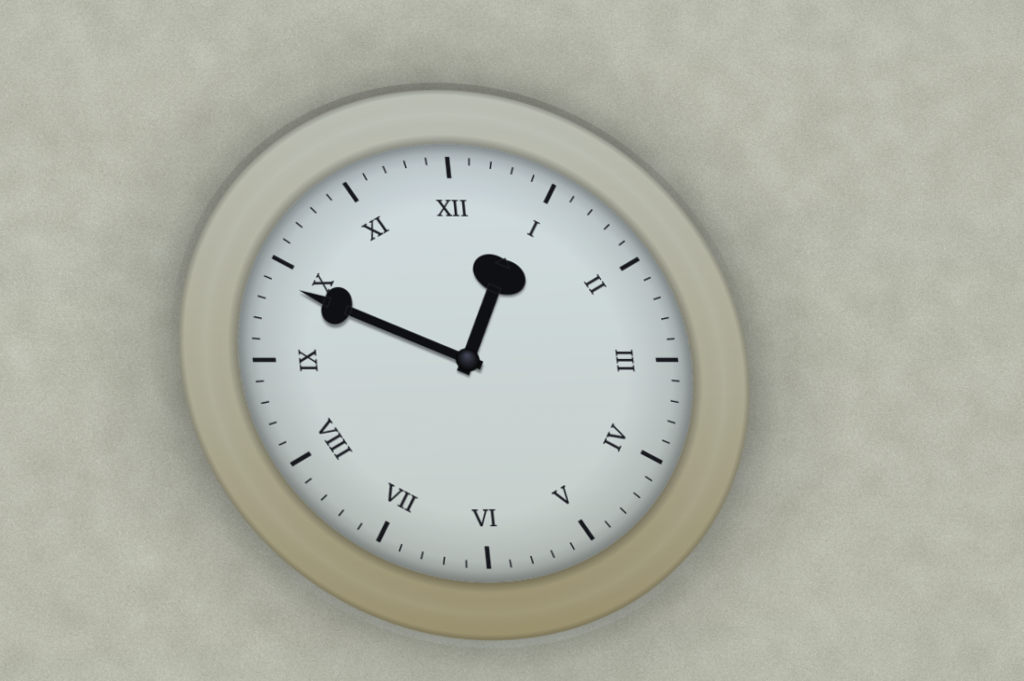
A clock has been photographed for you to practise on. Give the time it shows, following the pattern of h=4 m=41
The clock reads h=12 m=49
